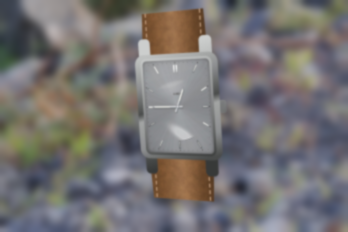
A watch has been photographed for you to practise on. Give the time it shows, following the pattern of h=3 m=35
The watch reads h=12 m=45
